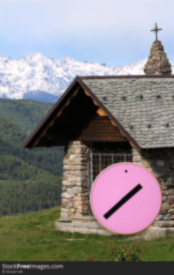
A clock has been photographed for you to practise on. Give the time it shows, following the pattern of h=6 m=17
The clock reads h=1 m=38
